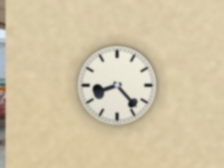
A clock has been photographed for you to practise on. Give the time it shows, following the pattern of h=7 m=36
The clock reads h=8 m=23
